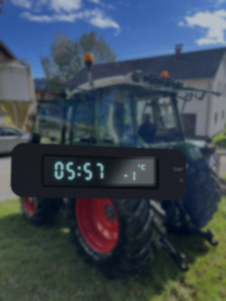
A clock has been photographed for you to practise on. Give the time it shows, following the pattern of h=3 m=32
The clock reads h=5 m=57
